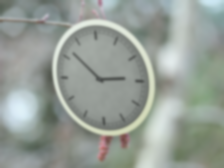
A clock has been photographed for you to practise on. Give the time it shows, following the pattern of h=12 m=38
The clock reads h=2 m=52
